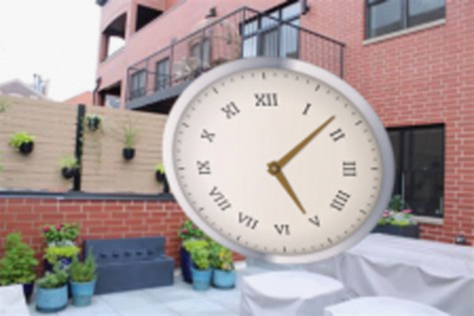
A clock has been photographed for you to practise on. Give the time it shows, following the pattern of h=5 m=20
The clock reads h=5 m=8
